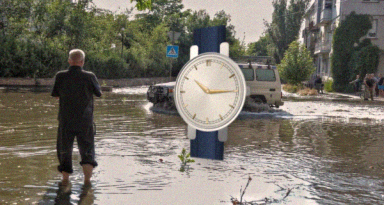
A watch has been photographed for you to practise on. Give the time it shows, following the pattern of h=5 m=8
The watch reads h=10 m=15
